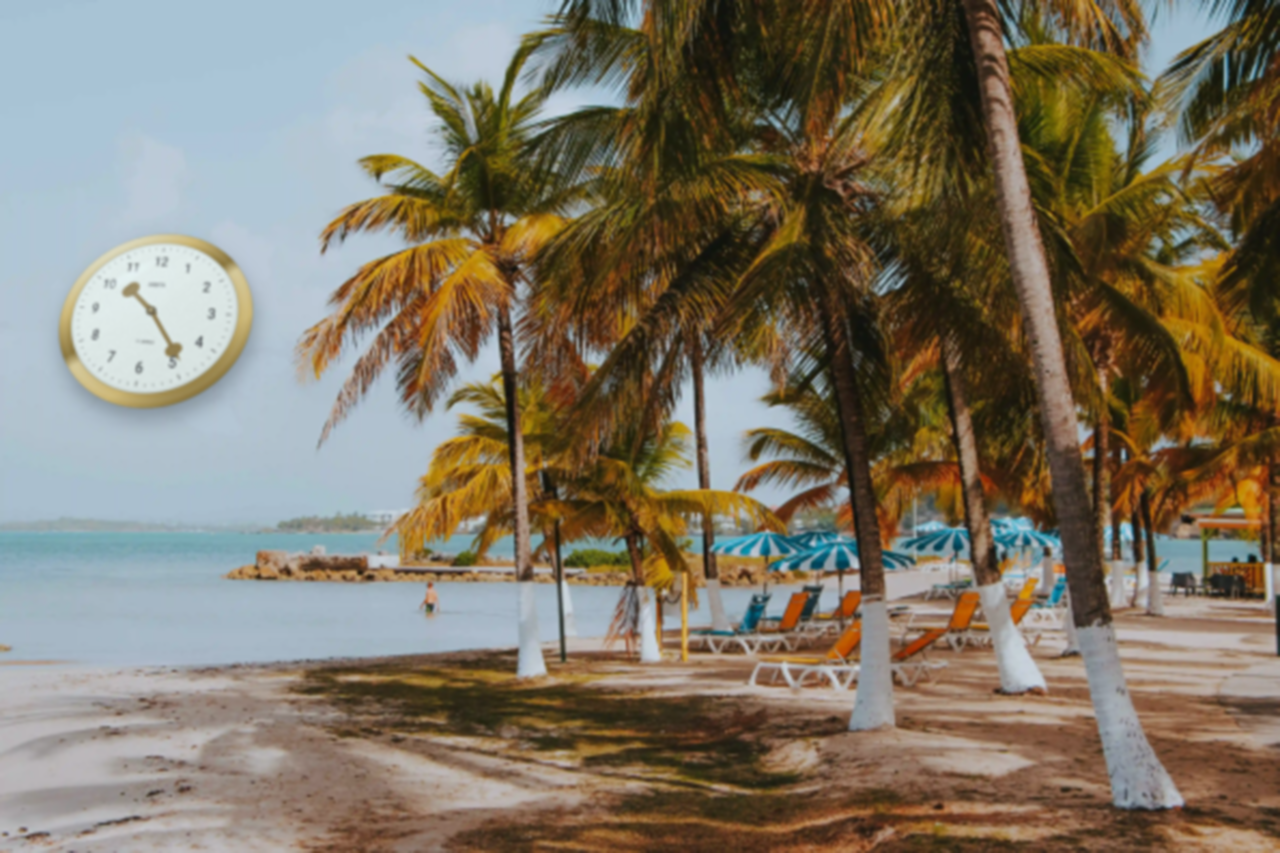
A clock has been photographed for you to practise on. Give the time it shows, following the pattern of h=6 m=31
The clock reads h=10 m=24
